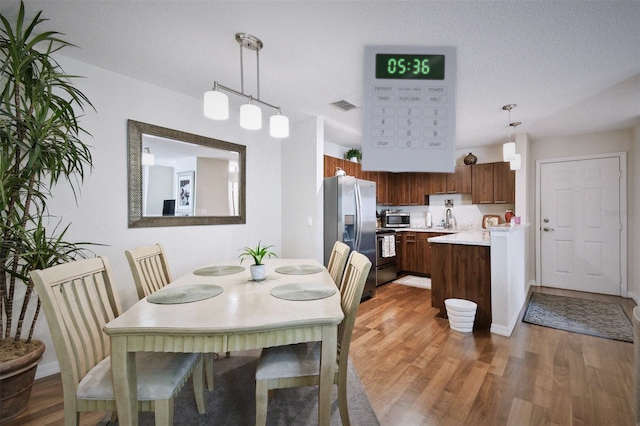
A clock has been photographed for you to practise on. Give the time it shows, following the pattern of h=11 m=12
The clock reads h=5 m=36
